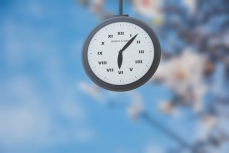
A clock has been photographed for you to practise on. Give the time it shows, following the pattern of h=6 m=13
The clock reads h=6 m=7
